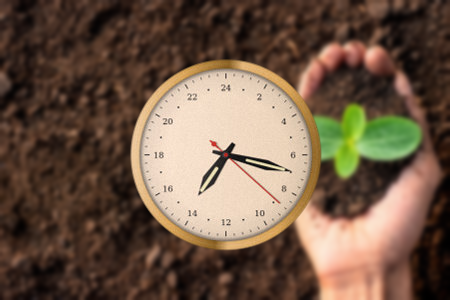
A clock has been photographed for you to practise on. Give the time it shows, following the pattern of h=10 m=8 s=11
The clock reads h=14 m=17 s=22
